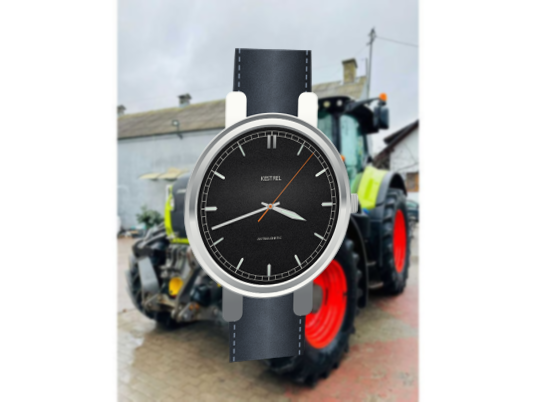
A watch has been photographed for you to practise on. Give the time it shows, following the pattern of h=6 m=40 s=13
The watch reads h=3 m=42 s=7
